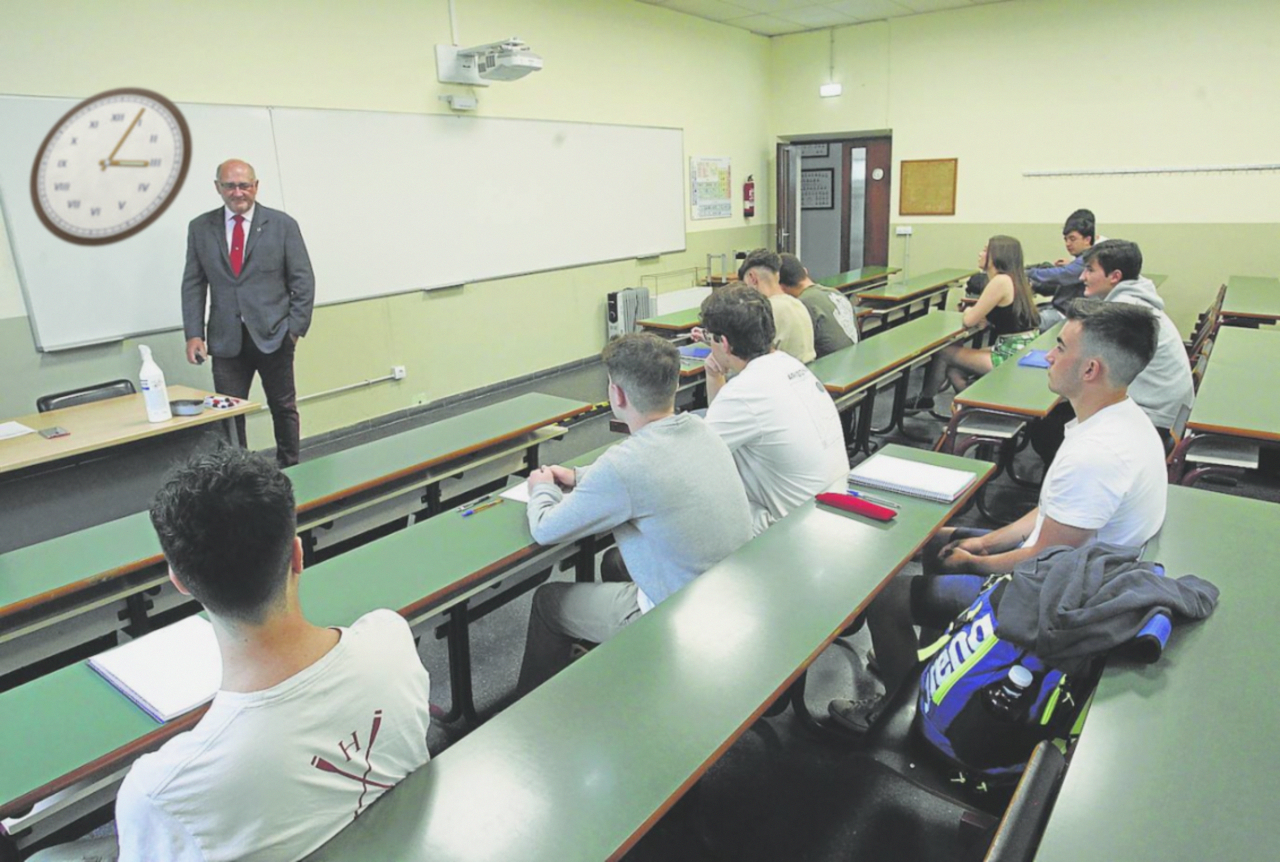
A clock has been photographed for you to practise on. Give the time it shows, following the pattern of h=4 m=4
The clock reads h=3 m=4
